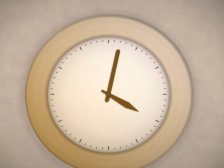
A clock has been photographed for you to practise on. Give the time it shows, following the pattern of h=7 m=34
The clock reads h=4 m=2
